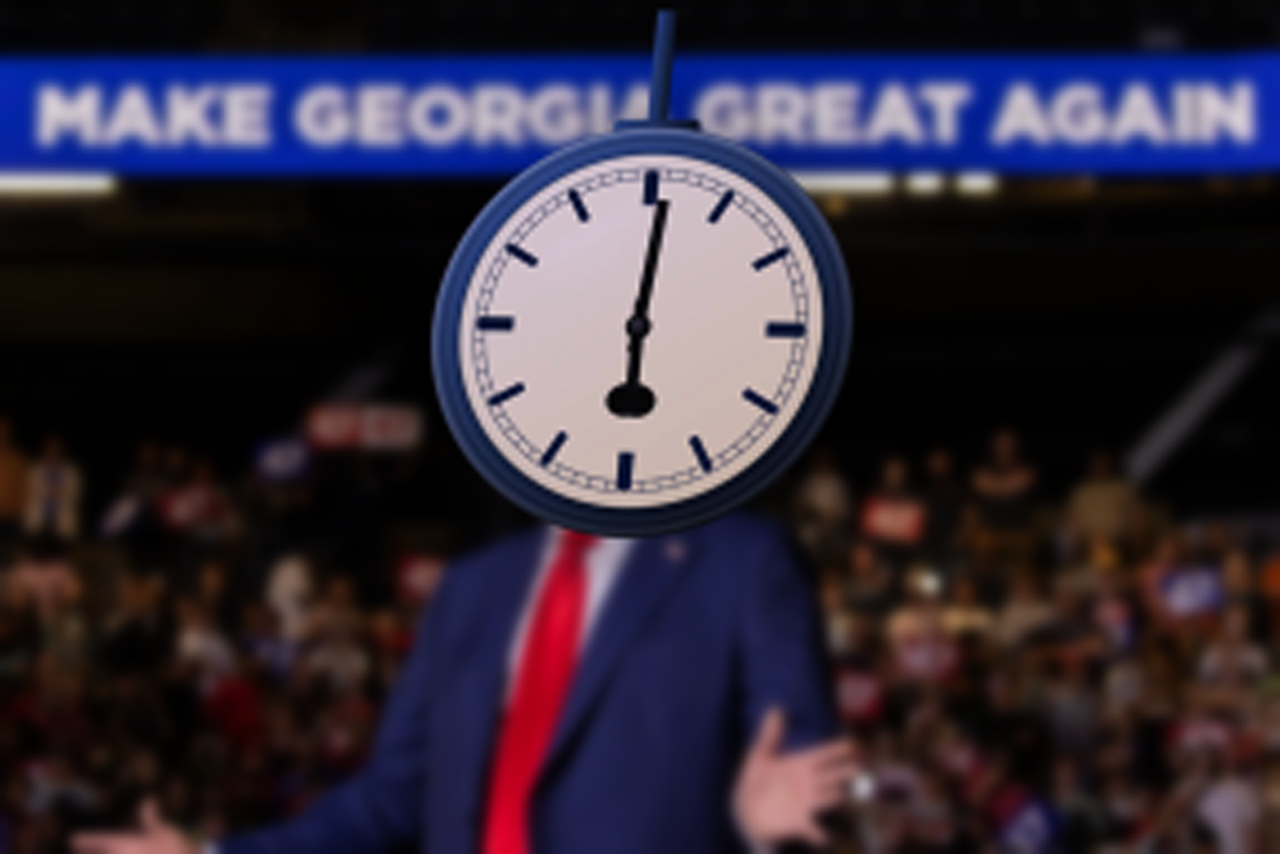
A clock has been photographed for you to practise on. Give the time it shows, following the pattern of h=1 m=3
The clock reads h=6 m=1
